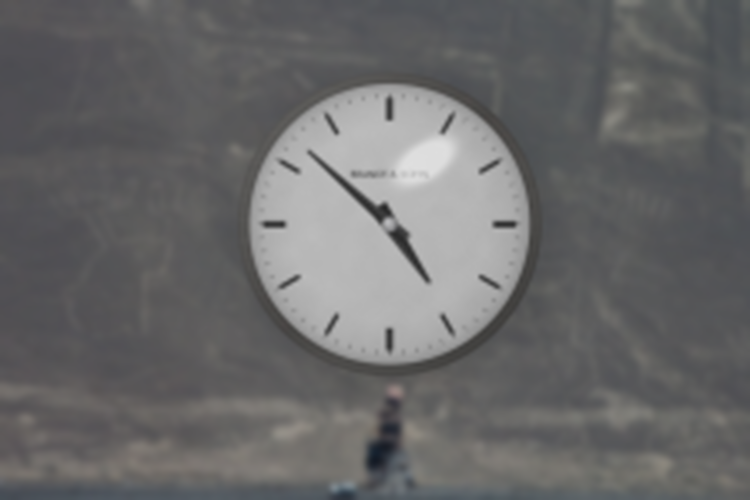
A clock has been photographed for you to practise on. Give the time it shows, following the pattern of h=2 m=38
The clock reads h=4 m=52
